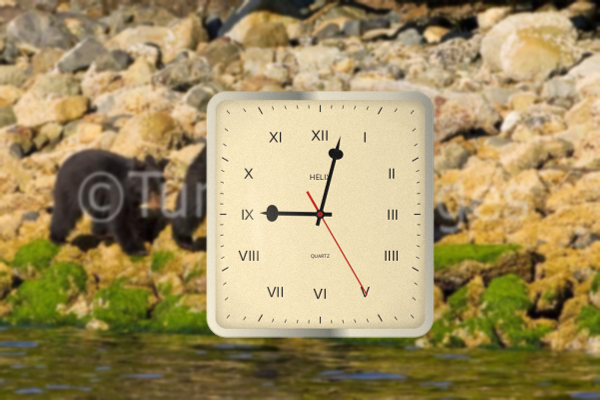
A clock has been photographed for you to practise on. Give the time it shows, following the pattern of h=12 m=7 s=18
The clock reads h=9 m=2 s=25
